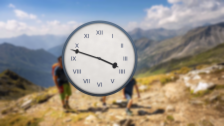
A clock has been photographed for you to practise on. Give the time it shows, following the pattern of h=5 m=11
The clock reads h=3 m=48
